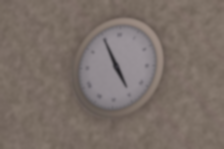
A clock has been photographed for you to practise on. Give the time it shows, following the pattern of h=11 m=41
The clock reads h=4 m=55
